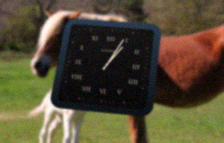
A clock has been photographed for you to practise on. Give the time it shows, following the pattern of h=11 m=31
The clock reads h=1 m=4
